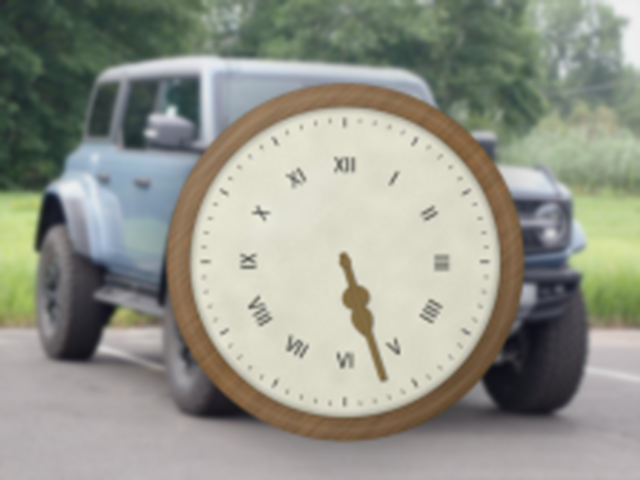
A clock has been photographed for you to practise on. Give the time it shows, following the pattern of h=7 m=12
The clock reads h=5 m=27
